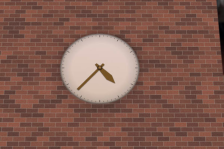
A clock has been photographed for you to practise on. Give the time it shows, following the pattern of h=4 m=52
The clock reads h=4 m=37
